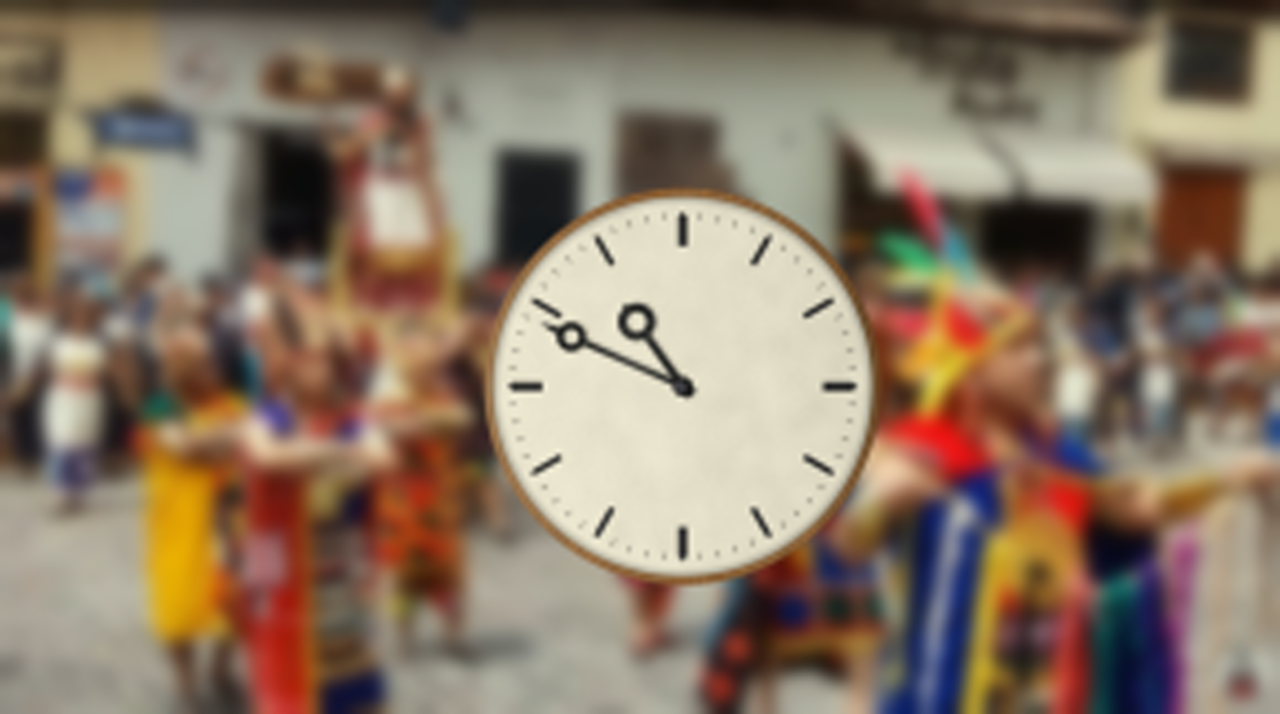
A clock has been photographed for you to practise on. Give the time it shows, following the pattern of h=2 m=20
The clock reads h=10 m=49
